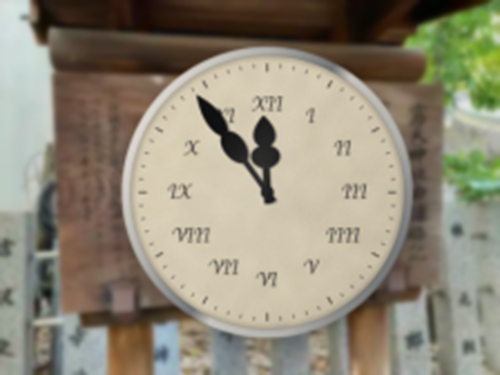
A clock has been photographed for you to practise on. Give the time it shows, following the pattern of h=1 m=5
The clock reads h=11 m=54
